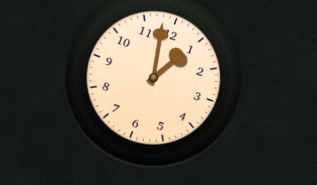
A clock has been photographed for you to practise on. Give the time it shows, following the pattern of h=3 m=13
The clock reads h=12 m=58
